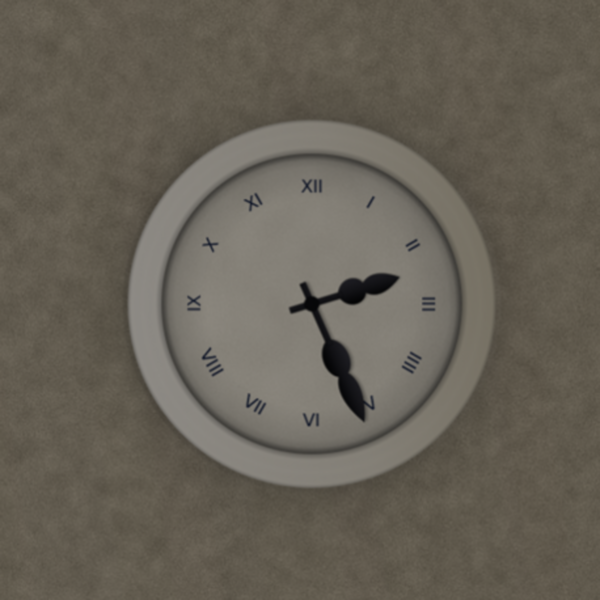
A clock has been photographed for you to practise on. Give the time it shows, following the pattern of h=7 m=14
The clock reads h=2 m=26
